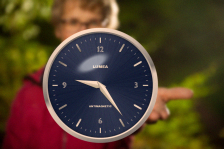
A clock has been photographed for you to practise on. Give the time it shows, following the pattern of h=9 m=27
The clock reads h=9 m=24
